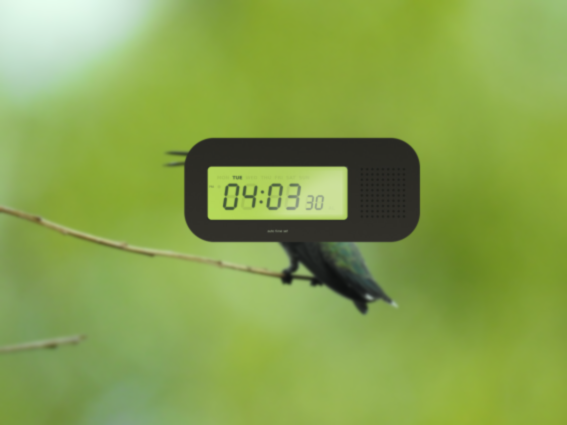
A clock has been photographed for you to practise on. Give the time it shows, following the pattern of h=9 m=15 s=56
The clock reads h=4 m=3 s=30
